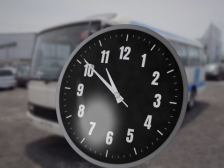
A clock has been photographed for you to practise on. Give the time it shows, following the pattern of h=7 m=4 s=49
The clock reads h=10 m=50 s=51
